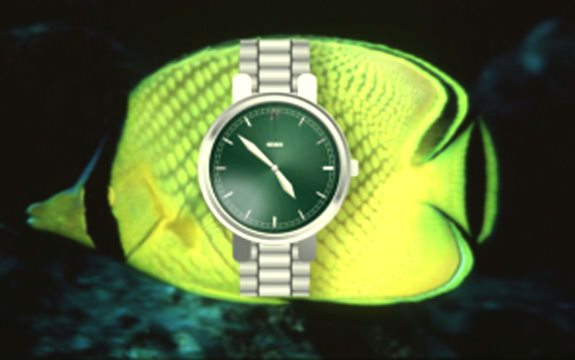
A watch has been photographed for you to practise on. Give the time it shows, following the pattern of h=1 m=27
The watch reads h=4 m=52
